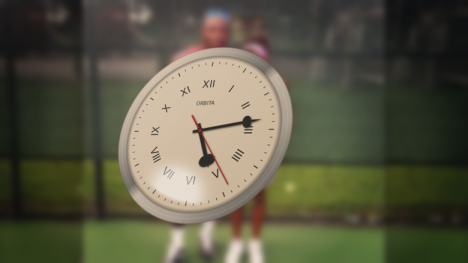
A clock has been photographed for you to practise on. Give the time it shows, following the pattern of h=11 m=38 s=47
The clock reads h=5 m=13 s=24
